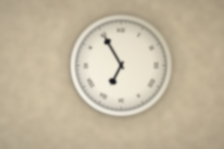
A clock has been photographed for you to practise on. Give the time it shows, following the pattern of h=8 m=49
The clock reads h=6 m=55
